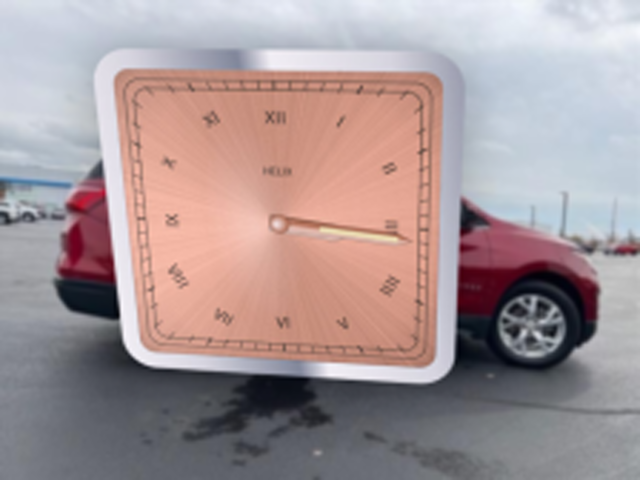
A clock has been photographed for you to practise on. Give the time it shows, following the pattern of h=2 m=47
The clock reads h=3 m=16
